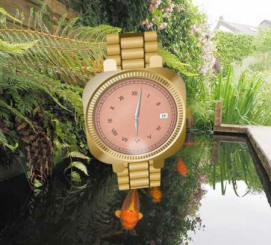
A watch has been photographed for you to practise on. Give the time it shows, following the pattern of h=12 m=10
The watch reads h=6 m=2
